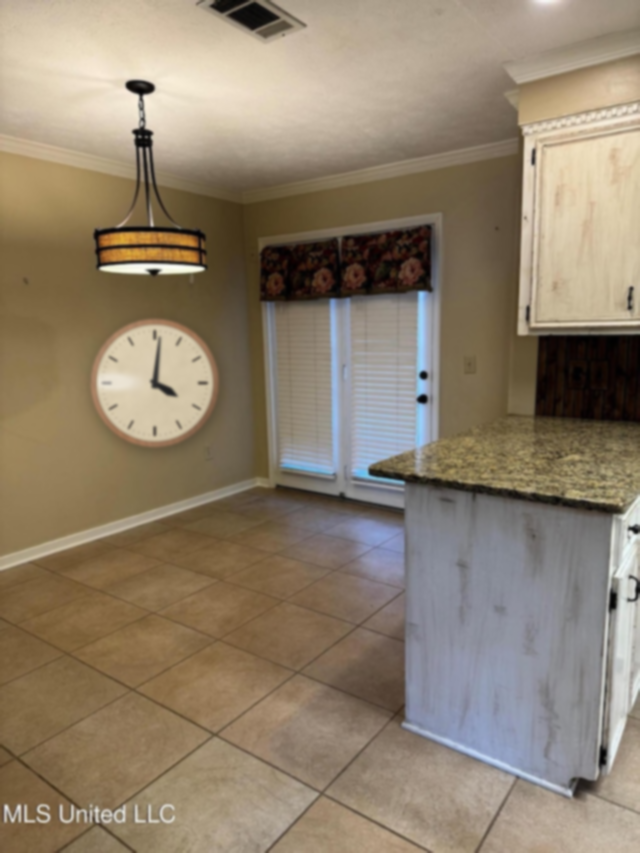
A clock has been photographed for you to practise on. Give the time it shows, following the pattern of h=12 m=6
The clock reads h=4 m=1
